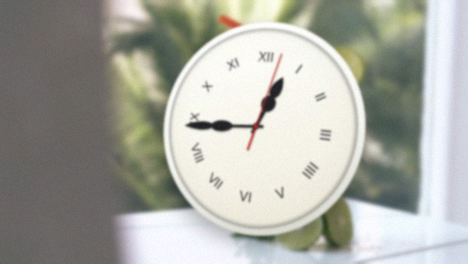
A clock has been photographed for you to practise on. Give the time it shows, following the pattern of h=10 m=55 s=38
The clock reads h=12 m=44 s=2
